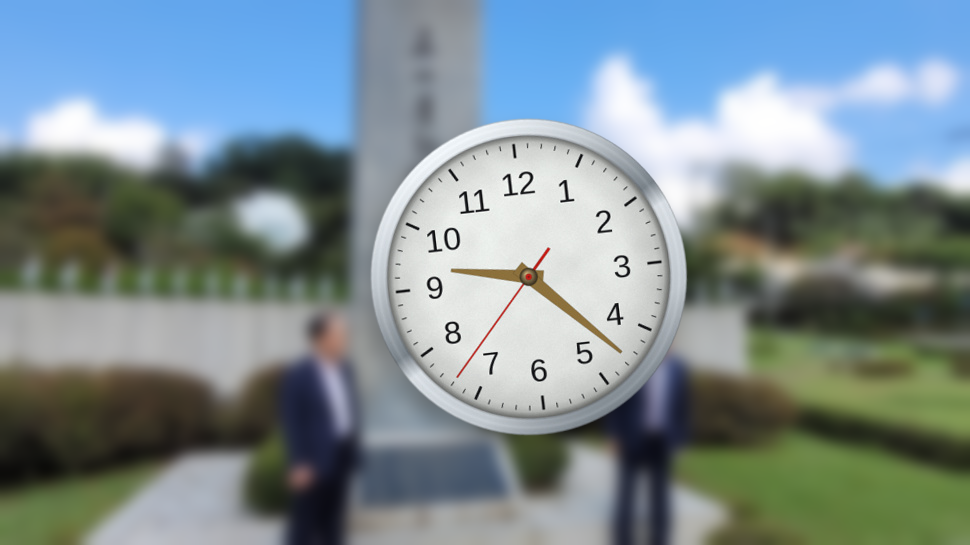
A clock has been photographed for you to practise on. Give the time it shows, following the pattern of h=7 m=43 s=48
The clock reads h=9 m=22 s=37
